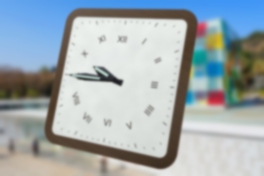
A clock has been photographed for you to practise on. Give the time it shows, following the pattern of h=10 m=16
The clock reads h=9 m=45
